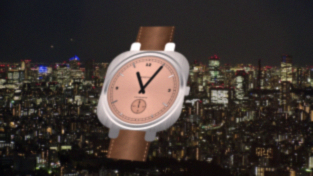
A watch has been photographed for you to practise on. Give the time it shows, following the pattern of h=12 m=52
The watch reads h=11 m=5
